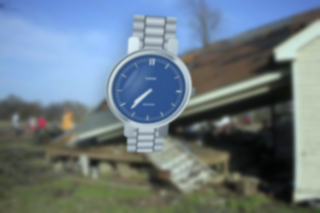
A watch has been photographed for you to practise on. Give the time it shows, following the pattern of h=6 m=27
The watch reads h=7 m=37
